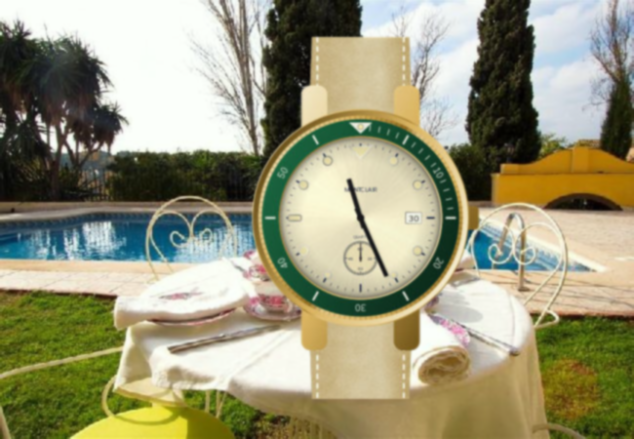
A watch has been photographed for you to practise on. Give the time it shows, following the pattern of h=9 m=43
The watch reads h=11 m=26
